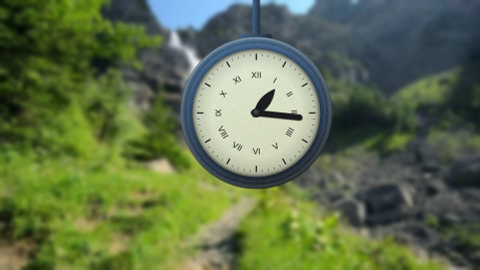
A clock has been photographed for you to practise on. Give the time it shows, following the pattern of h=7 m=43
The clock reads h=1 m=16
